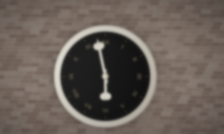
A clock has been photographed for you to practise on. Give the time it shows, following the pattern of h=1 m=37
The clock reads h=5 m=58
